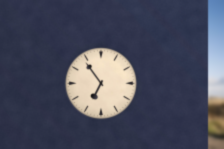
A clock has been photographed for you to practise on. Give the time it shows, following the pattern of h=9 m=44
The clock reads h=6 m=54
